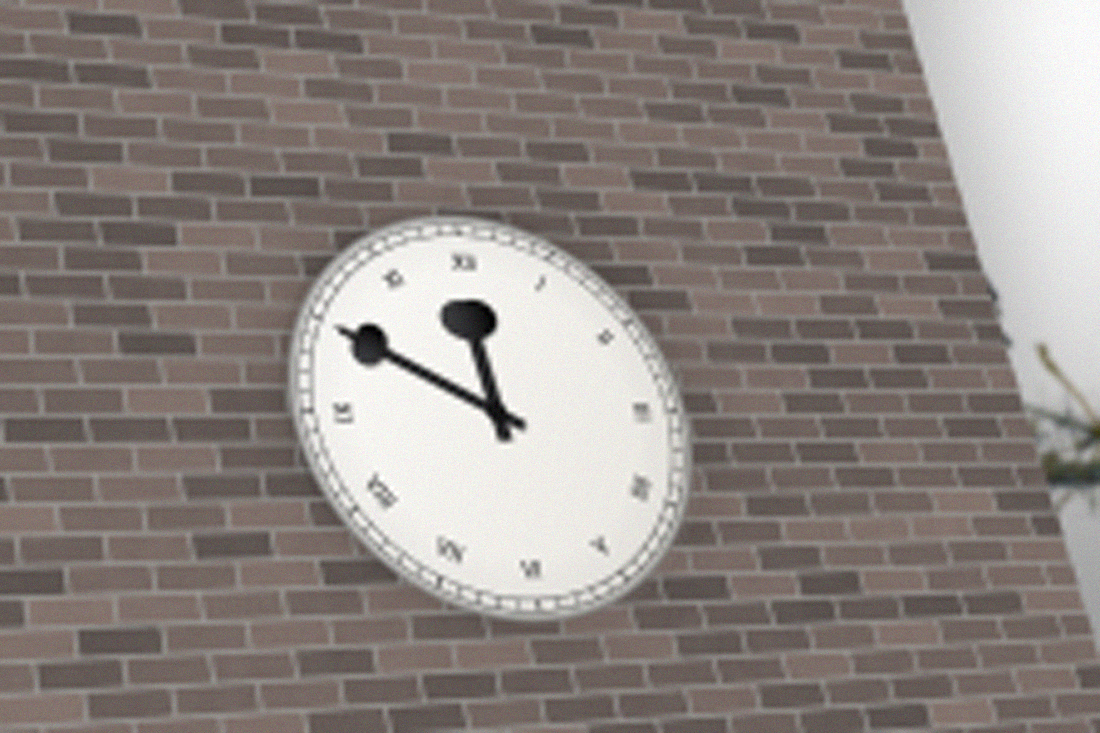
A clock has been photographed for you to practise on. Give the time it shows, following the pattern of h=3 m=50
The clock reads h=11 m=50
